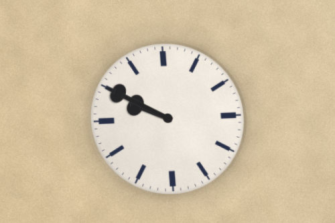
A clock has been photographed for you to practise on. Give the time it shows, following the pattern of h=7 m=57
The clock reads h=9 m=50
